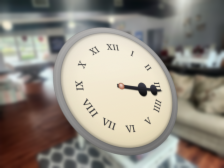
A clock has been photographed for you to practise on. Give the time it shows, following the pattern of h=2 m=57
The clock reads h=3 m=16
